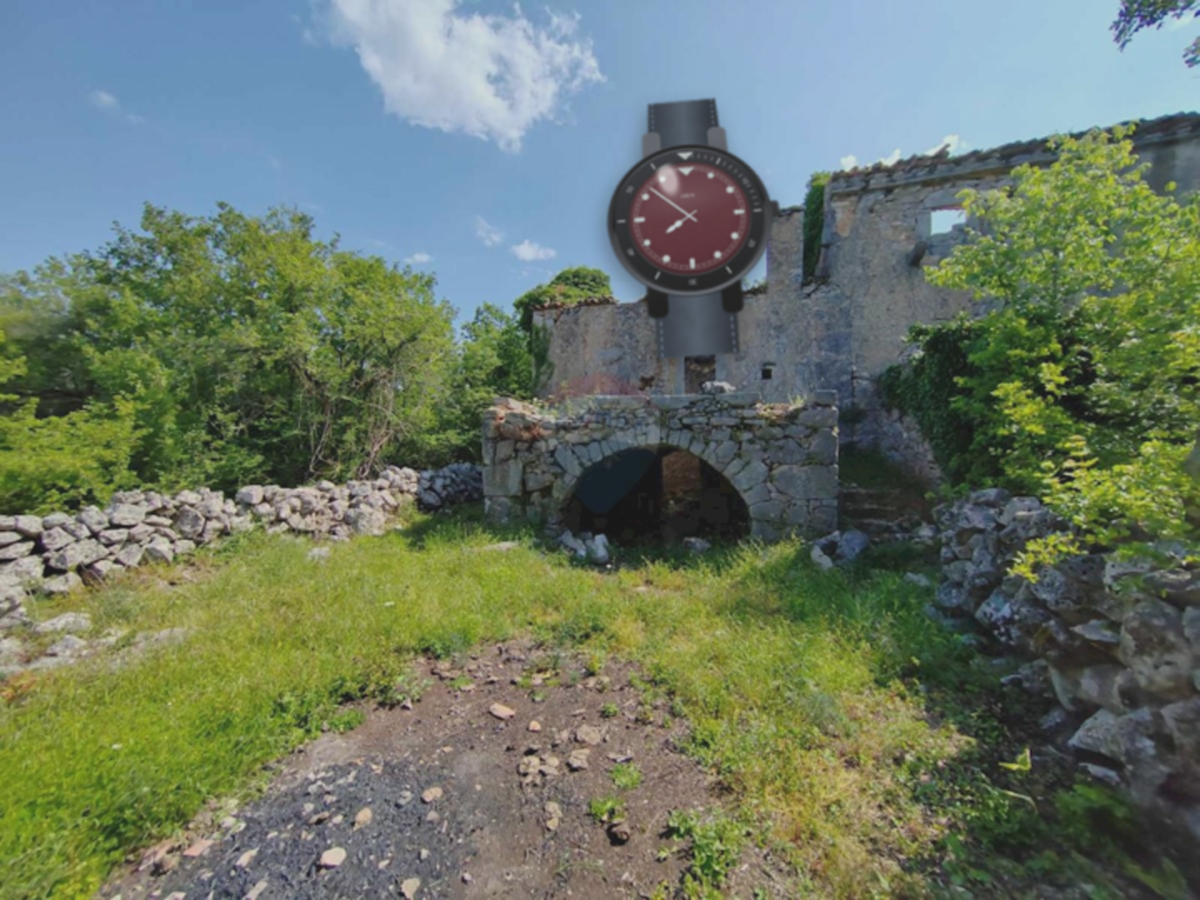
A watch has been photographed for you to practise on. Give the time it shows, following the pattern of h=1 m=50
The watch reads h=7 m=52
